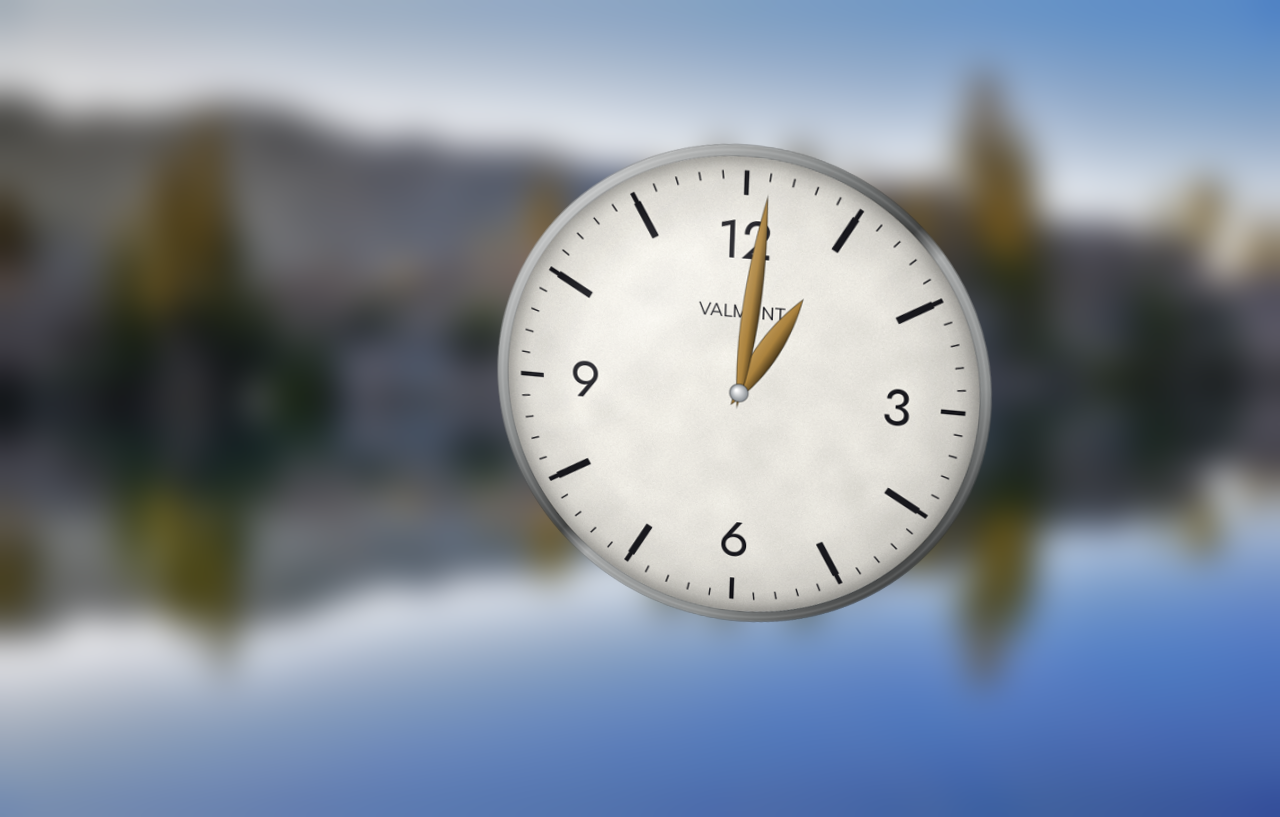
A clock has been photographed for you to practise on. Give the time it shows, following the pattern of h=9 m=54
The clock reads h=1 m=1
